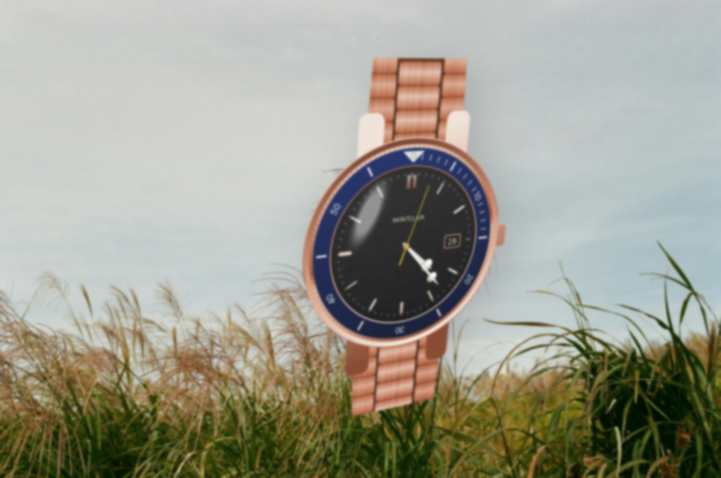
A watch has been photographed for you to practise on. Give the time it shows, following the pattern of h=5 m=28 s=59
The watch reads h=4 m=23 s=3
